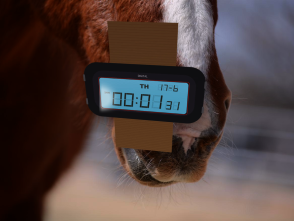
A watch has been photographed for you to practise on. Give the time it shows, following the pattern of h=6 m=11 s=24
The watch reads h=0 m=1 s=31
